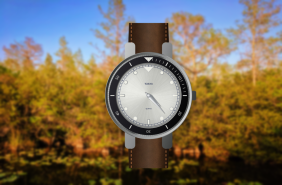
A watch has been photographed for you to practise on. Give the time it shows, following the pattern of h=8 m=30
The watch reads h=4 m=23
